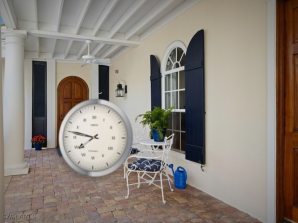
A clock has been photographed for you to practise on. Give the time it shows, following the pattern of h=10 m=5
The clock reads h=7 m=47
